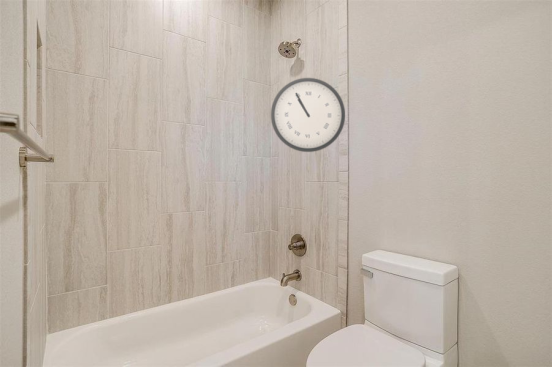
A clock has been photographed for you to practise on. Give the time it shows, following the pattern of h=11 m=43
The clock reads h=10 m=55
